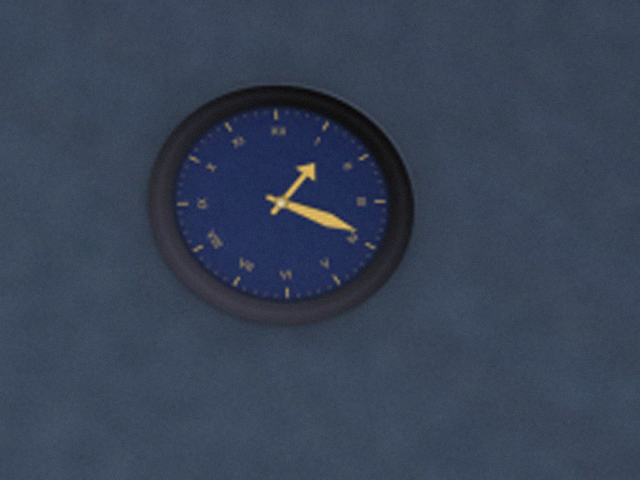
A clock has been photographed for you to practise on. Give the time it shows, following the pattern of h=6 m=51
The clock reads h=1 m=19
